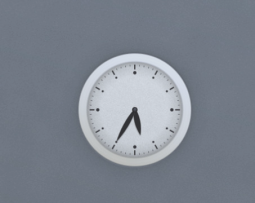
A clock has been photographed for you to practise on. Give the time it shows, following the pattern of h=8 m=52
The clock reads h=5 m=35
